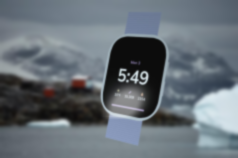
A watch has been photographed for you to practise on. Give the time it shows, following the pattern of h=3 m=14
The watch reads h=5 m=49
